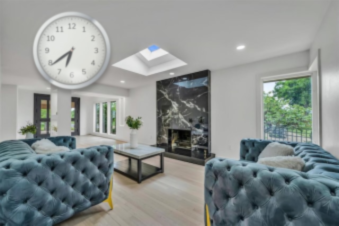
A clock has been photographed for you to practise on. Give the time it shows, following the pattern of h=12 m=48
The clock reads h=6 m=39
